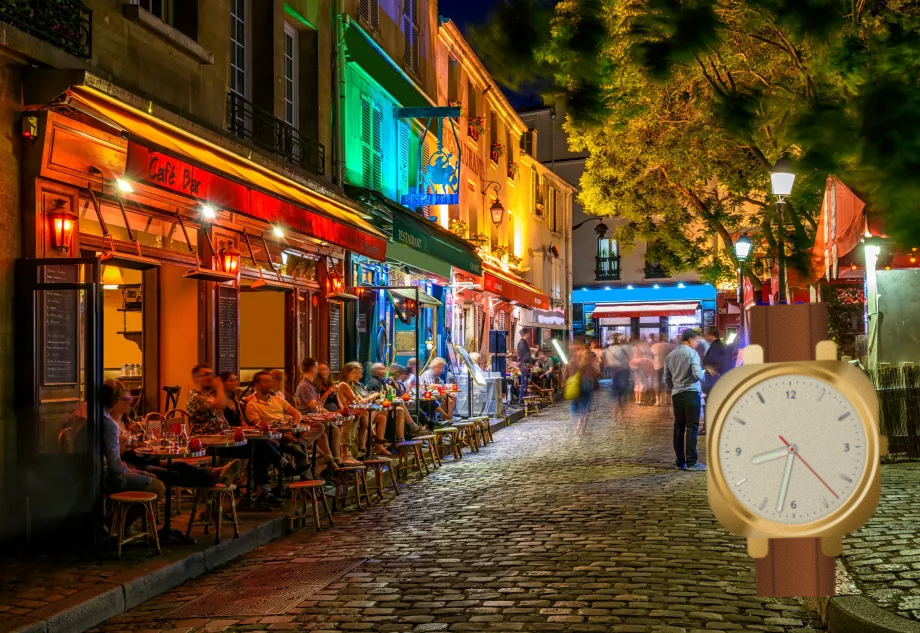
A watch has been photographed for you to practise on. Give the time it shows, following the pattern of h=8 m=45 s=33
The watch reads h=8 m=32 s=23
